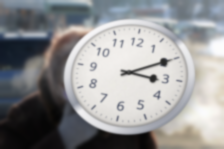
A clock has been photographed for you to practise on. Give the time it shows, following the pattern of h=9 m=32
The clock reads h=3 m=10
